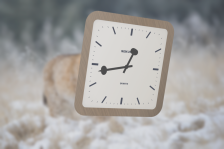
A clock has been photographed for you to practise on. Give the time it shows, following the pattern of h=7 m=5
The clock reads h=12 m=43
